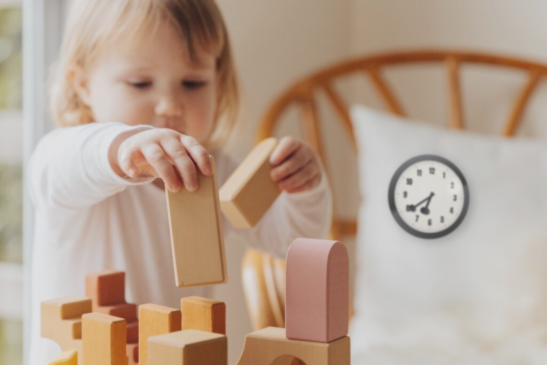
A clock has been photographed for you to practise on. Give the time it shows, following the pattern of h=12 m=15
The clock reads h=6 m=39
